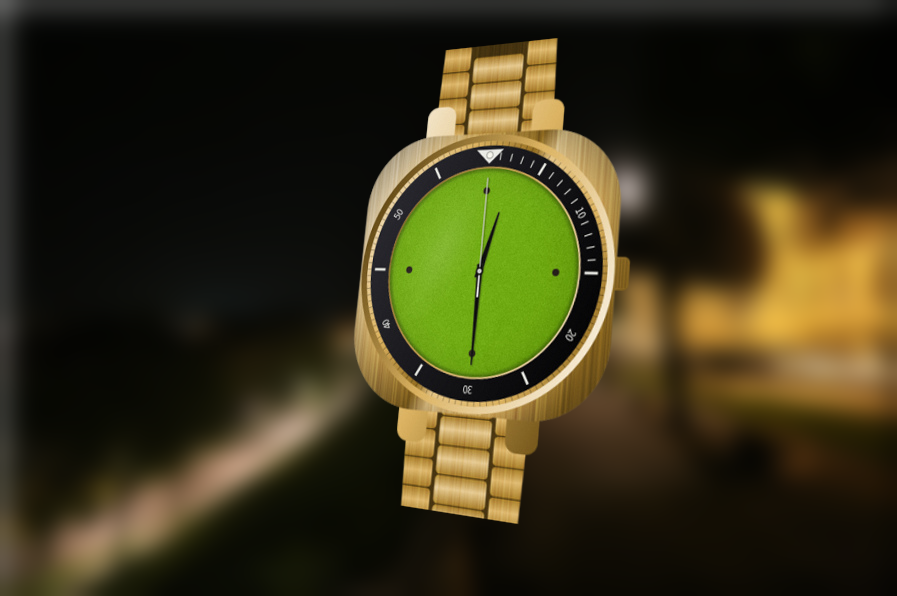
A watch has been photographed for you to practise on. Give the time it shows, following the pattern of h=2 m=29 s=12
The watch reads h=12 m=30 s=0
